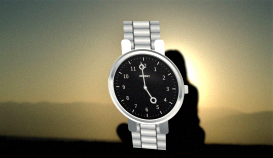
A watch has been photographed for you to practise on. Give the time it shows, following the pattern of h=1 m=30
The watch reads h=4 m=59
